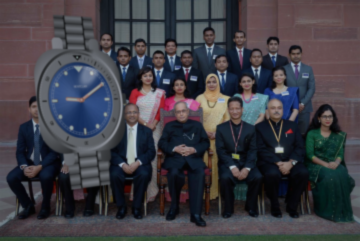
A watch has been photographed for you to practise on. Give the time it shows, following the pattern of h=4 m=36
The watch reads h=9 m=10
